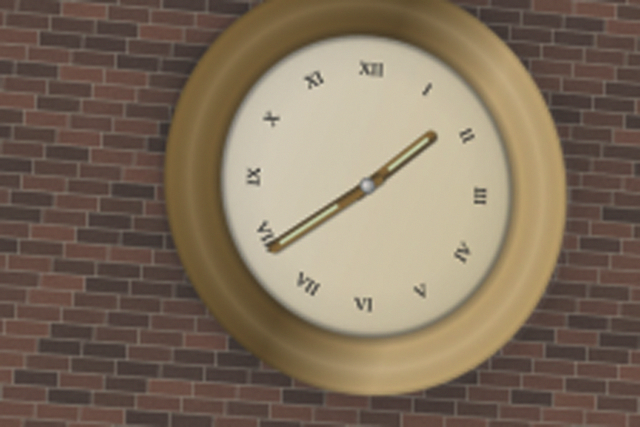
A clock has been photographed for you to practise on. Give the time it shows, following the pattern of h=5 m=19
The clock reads h=1 m=39
